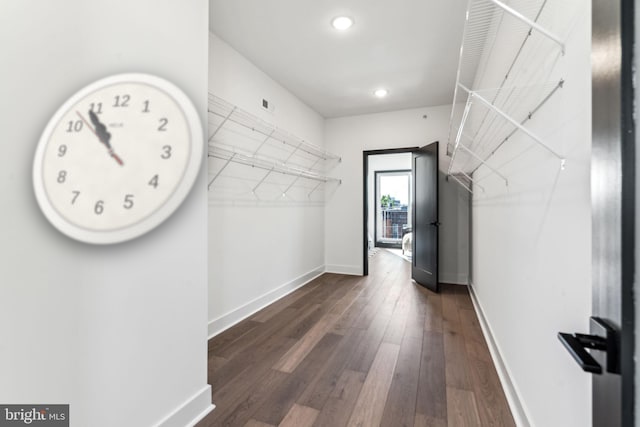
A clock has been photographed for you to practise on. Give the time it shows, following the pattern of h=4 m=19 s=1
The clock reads h=10 m=53 s=52
